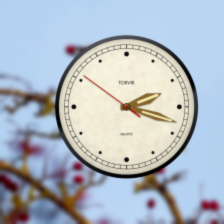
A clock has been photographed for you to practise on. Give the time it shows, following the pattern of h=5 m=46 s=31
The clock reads h=2 m=17 s=51
